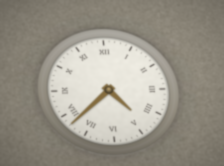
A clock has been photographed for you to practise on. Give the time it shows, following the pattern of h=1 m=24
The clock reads h=4 m=38
